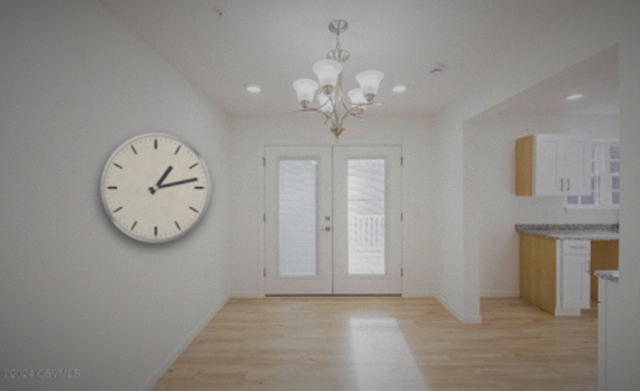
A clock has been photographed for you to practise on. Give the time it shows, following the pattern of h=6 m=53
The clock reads h=1 m=13
